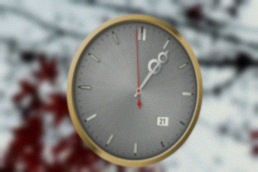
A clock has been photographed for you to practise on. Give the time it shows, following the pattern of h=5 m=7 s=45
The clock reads h=1 m=5 s=59
